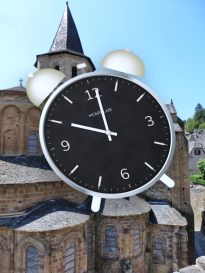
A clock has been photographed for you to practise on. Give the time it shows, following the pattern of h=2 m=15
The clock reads h=10 m=1
